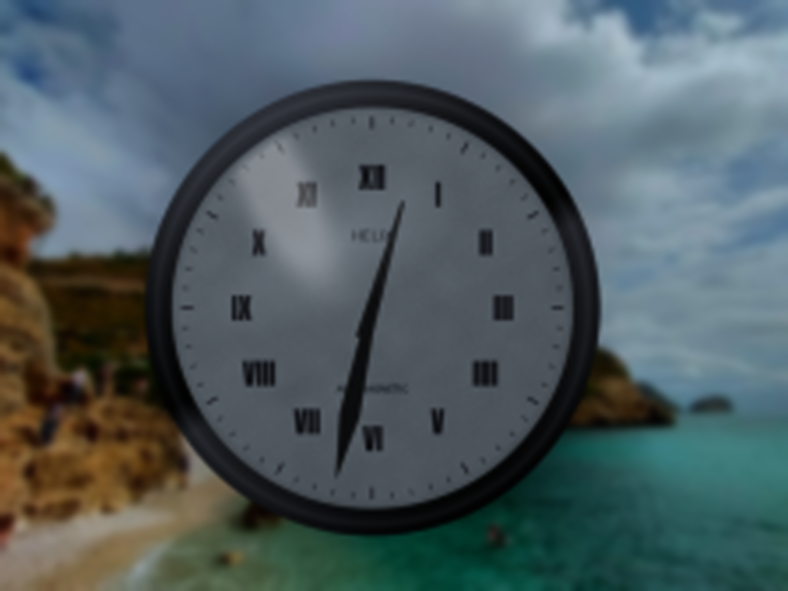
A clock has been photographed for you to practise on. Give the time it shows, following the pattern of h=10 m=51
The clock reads h=12 m=32
